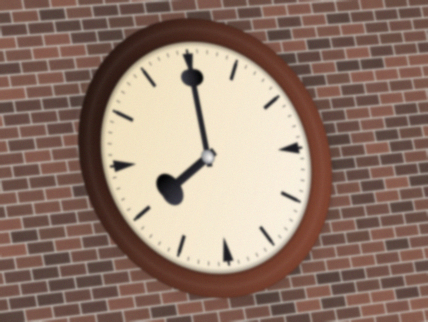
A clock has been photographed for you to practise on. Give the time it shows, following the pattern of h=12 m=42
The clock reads h=8 m=0
